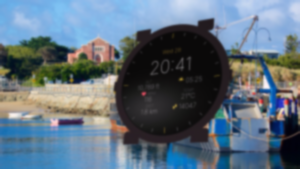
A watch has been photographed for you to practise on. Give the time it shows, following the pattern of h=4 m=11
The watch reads h=20 m=41
